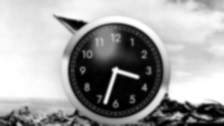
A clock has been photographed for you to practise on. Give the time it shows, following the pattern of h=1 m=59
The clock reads h=3 m=33
